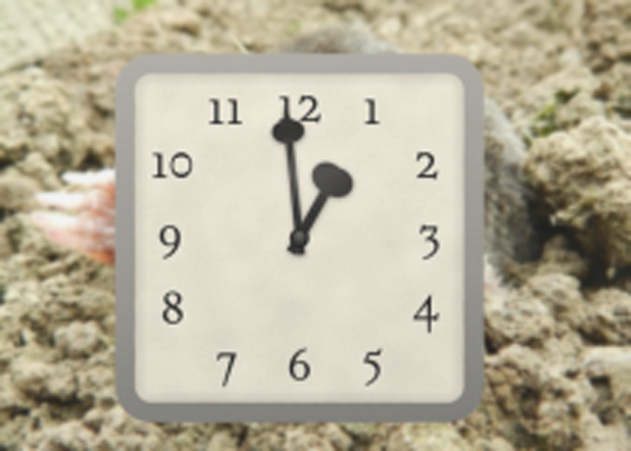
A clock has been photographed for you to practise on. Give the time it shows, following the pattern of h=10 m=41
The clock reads h=12 m=59
